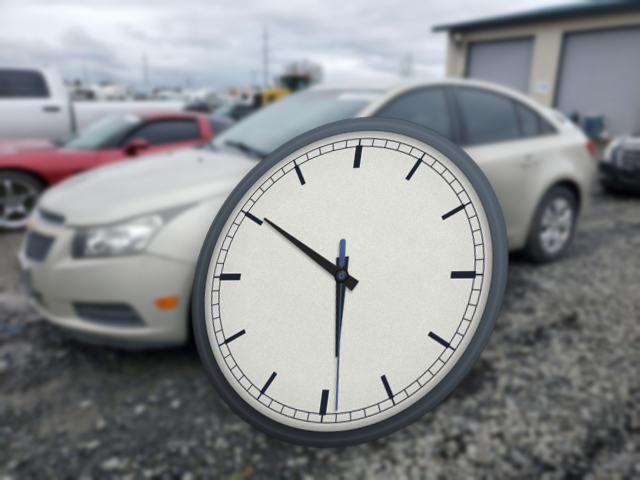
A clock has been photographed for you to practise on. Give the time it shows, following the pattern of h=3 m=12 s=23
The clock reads h=5 m=50 s=29
